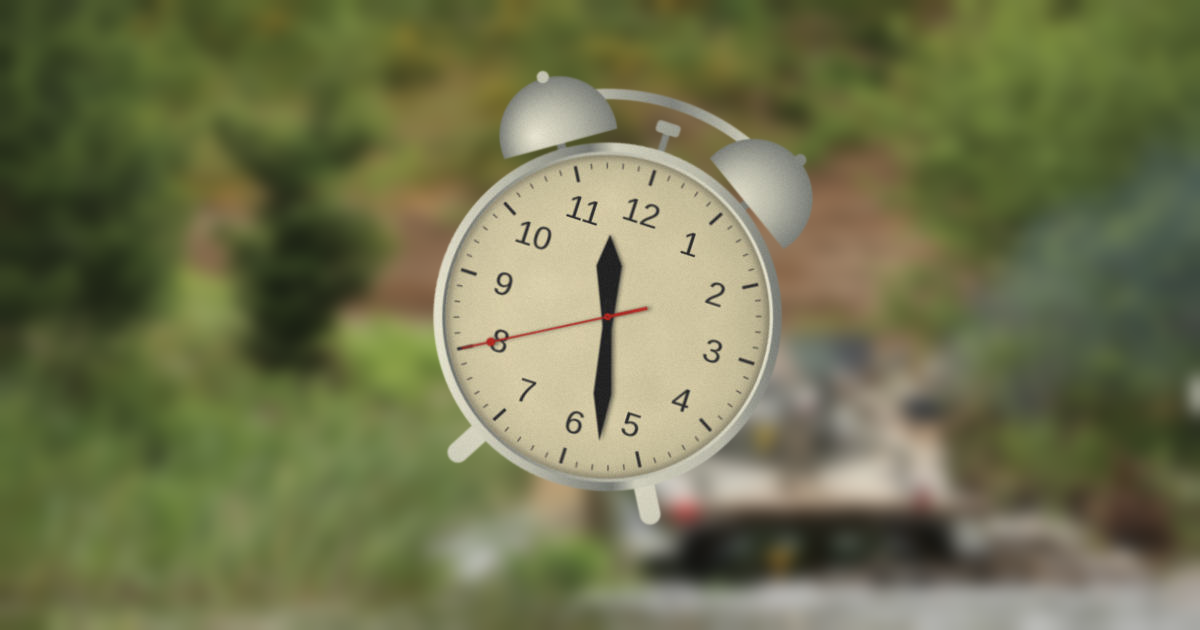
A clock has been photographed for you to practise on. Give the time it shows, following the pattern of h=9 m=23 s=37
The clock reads h=11 m=27 s=40
